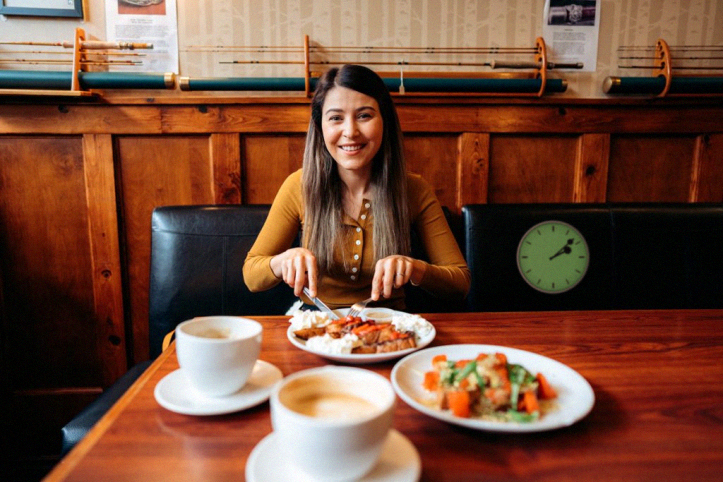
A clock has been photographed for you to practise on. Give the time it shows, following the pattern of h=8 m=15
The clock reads h=2 m=8
